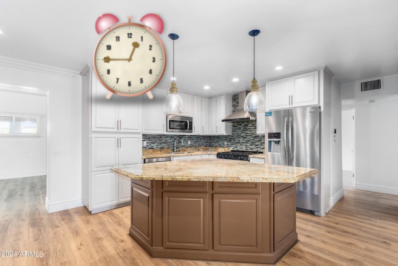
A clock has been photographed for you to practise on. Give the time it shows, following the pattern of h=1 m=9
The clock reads h=12 m=45
